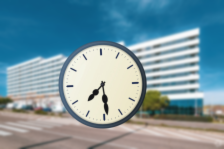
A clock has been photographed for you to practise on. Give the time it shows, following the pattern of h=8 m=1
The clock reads h=7 m=29
